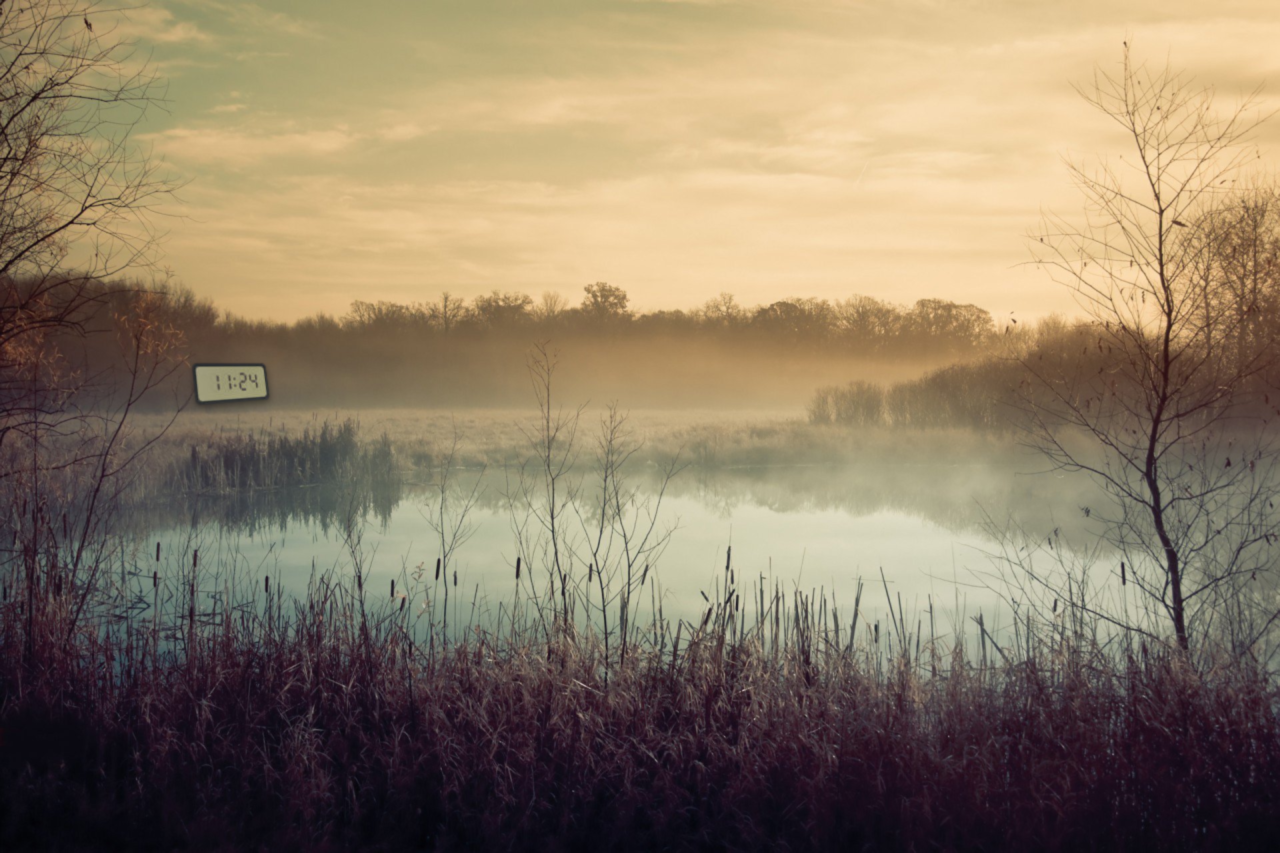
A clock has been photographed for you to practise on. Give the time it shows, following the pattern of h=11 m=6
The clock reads h=11 m=24
